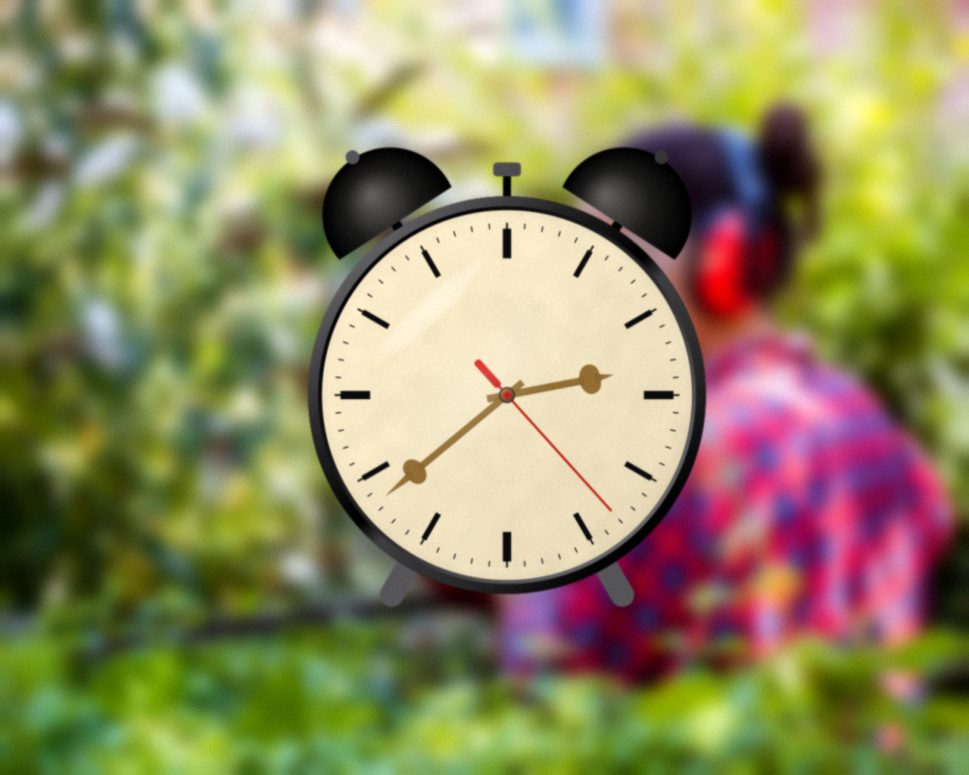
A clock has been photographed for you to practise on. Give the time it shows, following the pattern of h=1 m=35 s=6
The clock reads h=2 m=38 s=23
